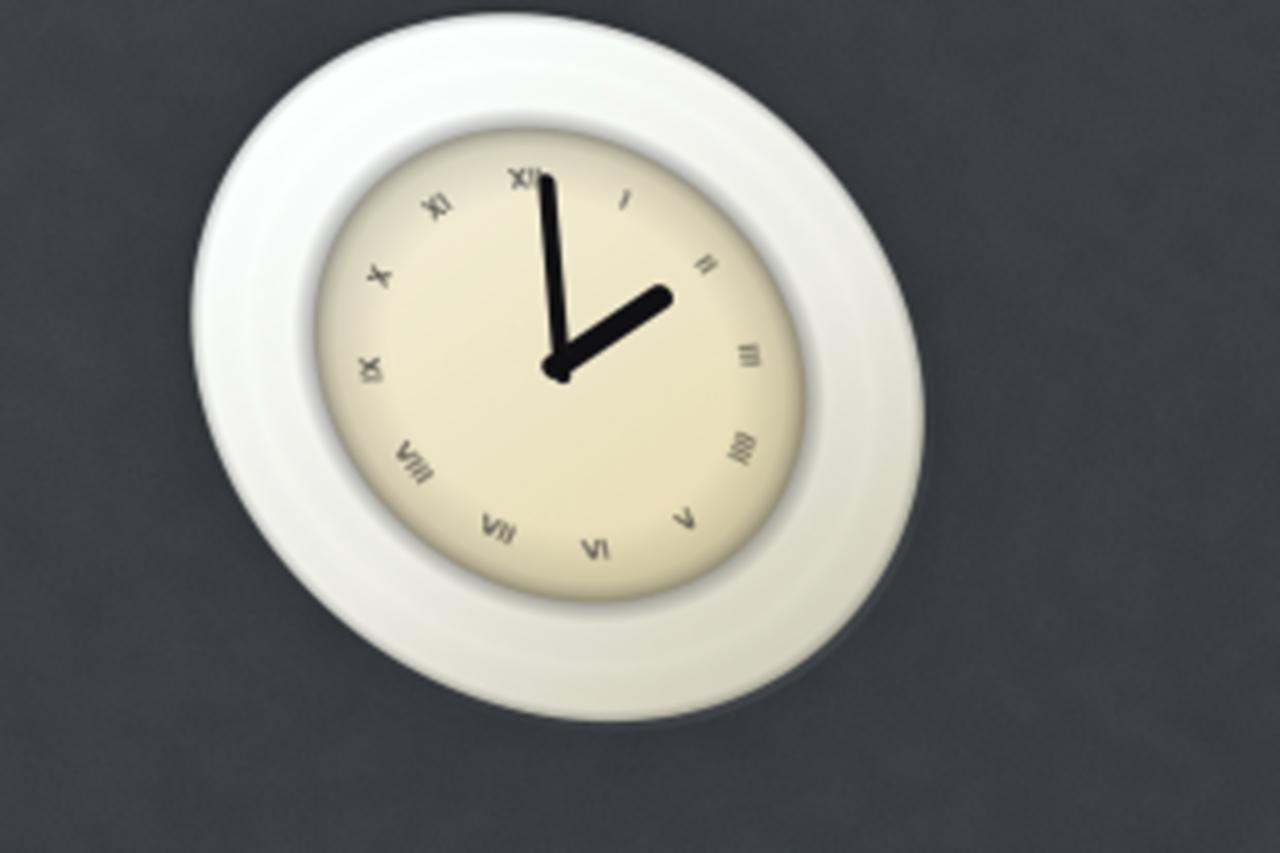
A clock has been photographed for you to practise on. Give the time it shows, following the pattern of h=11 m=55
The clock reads h=2 m=1
